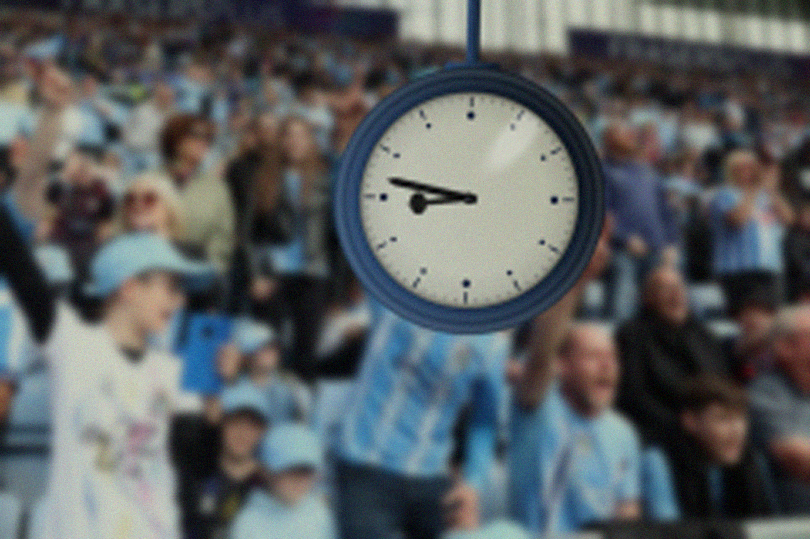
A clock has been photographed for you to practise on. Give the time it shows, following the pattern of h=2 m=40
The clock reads h=8 m=47
